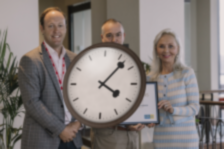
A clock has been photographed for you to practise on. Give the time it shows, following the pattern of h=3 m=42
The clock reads h=4 m=7
